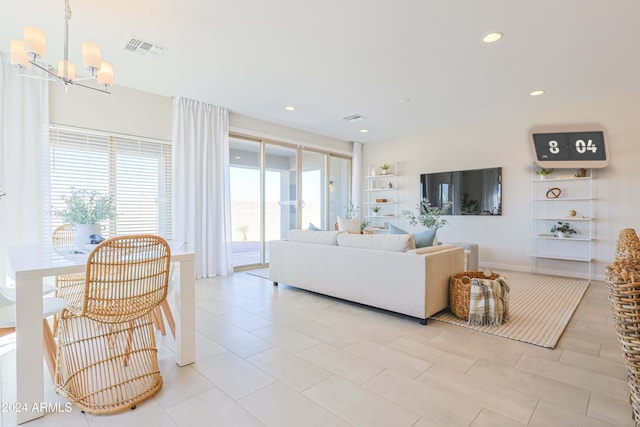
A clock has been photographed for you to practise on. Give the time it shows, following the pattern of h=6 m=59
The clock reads h=8 m=4
